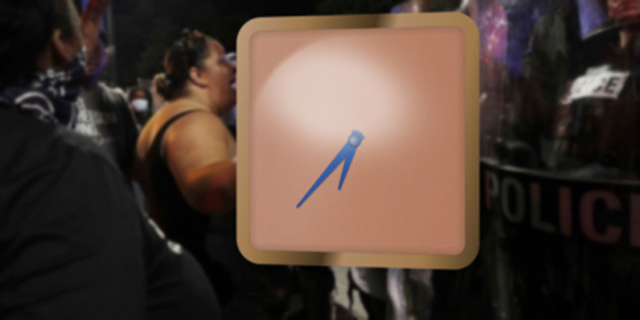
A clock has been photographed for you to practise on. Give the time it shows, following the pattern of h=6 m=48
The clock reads h=6 m=37
